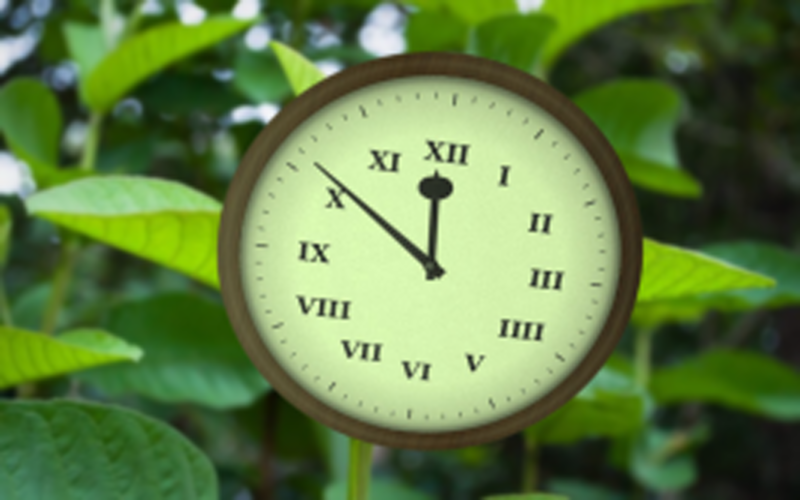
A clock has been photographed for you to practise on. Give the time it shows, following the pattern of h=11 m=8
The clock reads h=11 m=51
